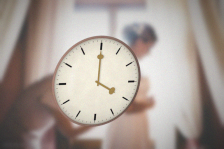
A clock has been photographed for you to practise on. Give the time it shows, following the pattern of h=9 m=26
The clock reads h=4 m=0
